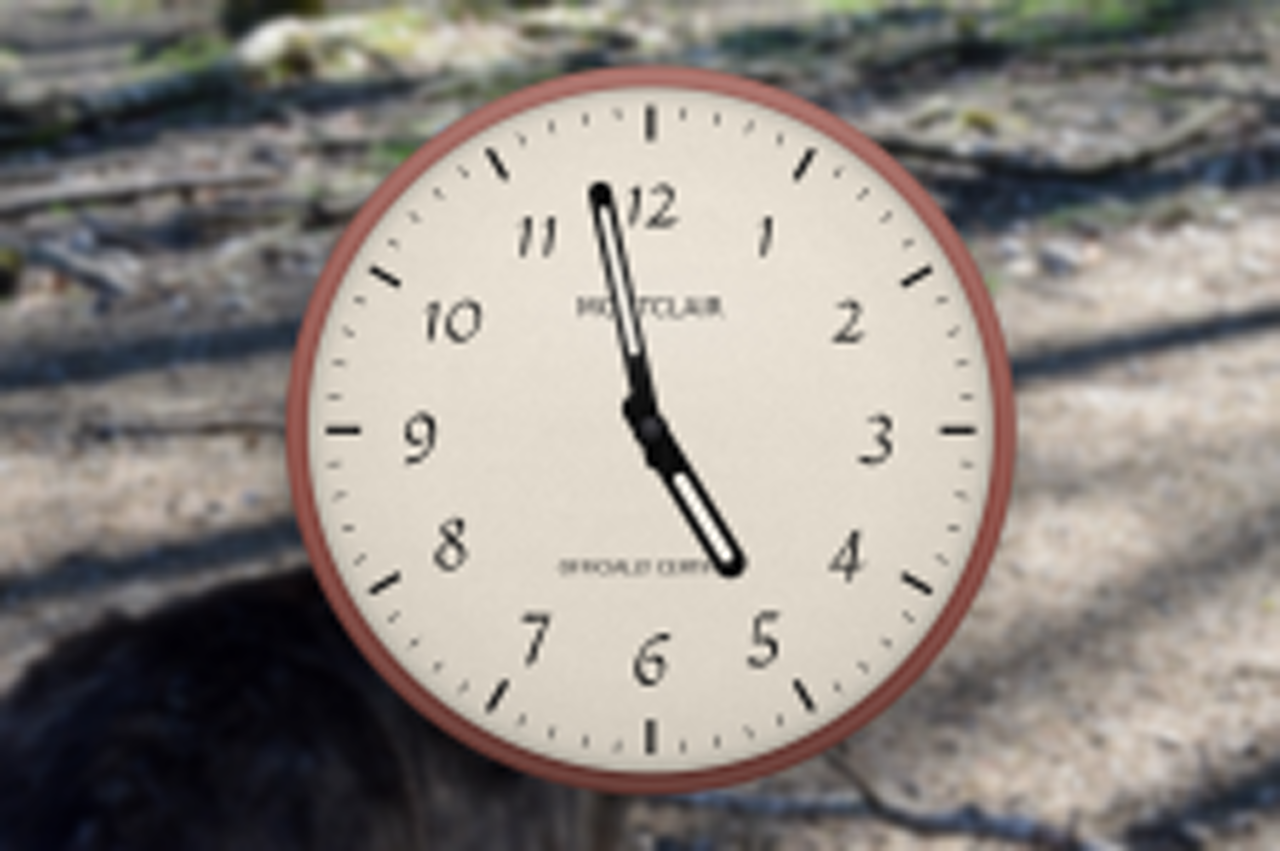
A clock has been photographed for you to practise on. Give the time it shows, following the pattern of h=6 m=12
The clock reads h=4 m=58
